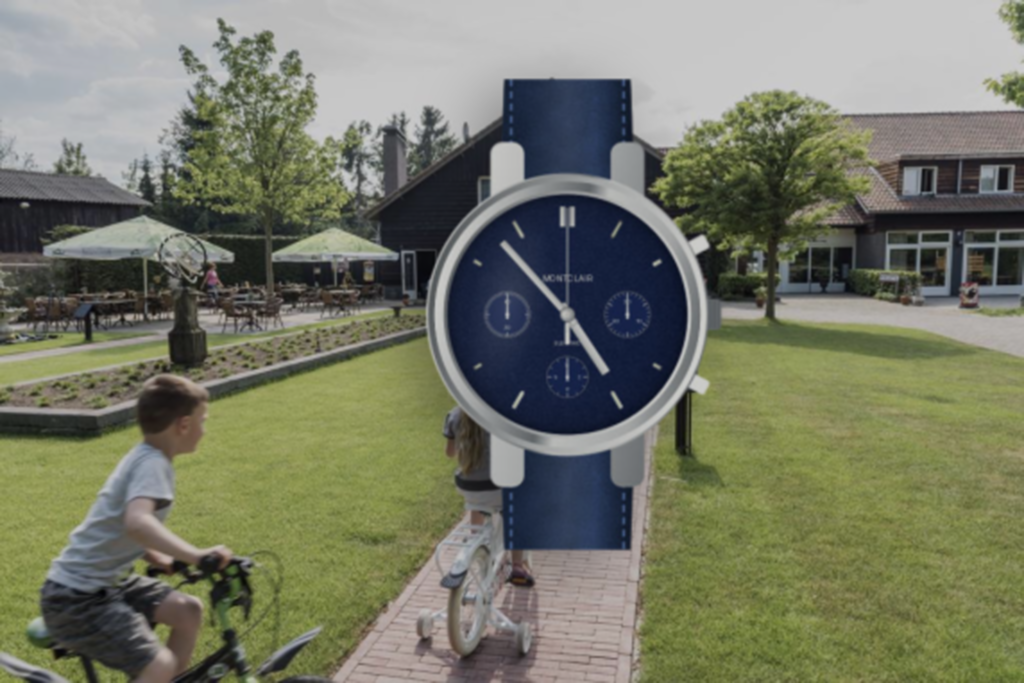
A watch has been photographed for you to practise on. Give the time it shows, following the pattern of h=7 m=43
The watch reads h=4 m=53
